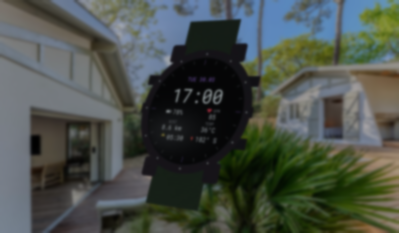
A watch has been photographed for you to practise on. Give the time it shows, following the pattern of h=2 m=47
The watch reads h=17 m=0
